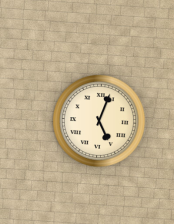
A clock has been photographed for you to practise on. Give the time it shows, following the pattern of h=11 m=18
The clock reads h=5 m=3
